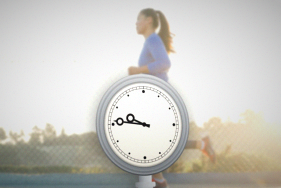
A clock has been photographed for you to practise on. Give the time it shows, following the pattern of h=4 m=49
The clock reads h=9 m=46
